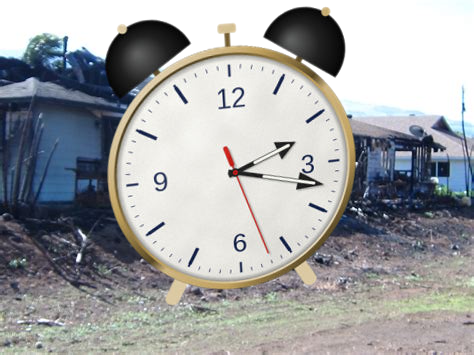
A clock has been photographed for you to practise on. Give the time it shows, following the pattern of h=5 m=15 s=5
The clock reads h=2 m=17 s=27
